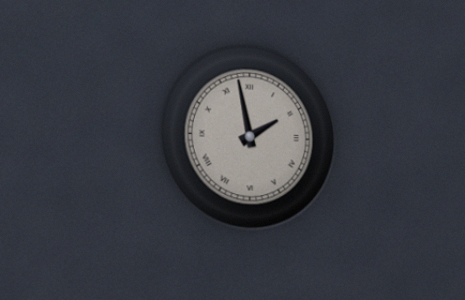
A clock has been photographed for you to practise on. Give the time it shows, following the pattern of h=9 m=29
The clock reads h=1 m=58
